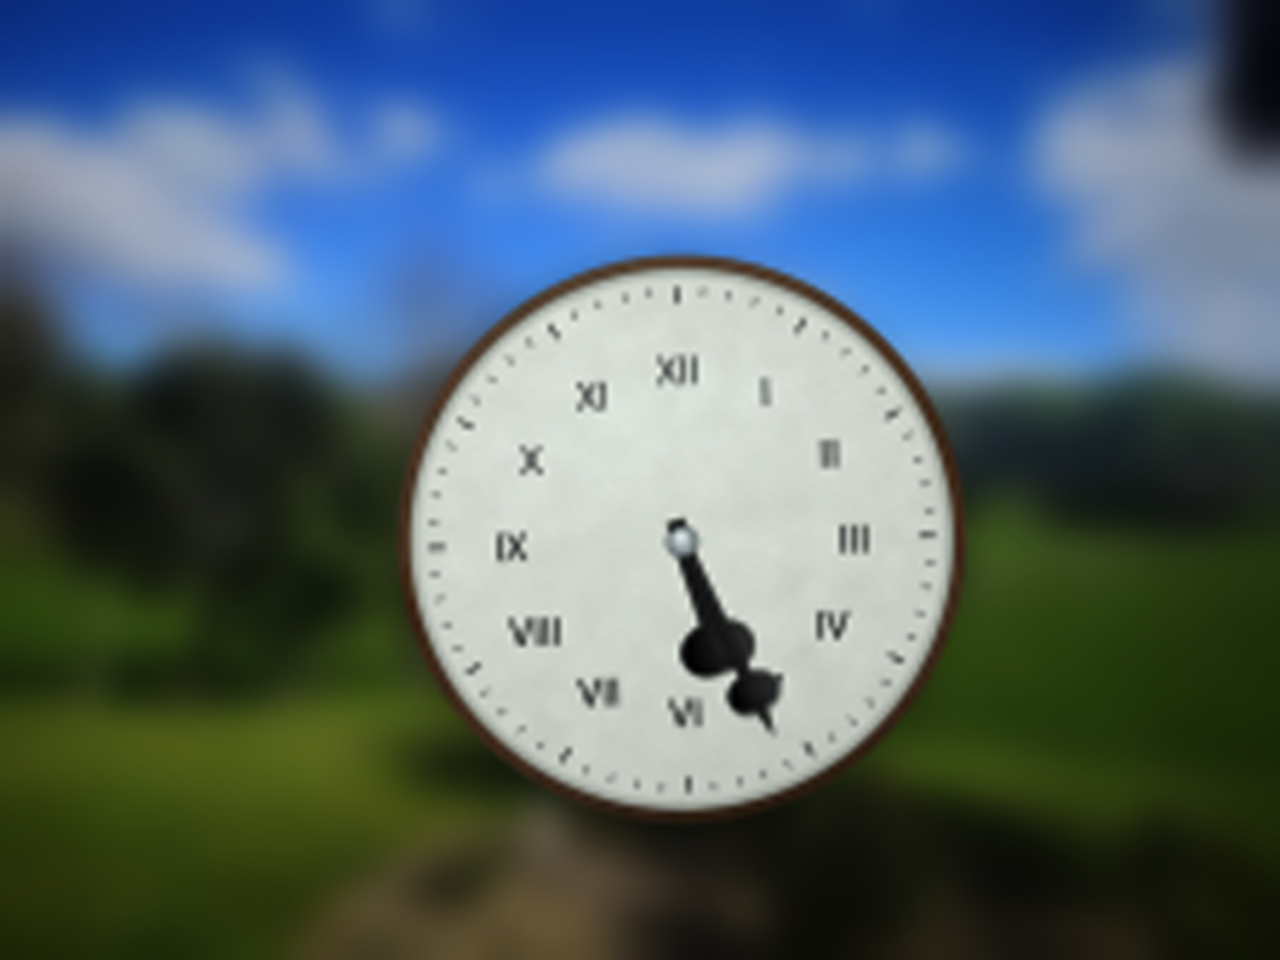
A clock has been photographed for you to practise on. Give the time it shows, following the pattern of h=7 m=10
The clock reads h=5 m=26
